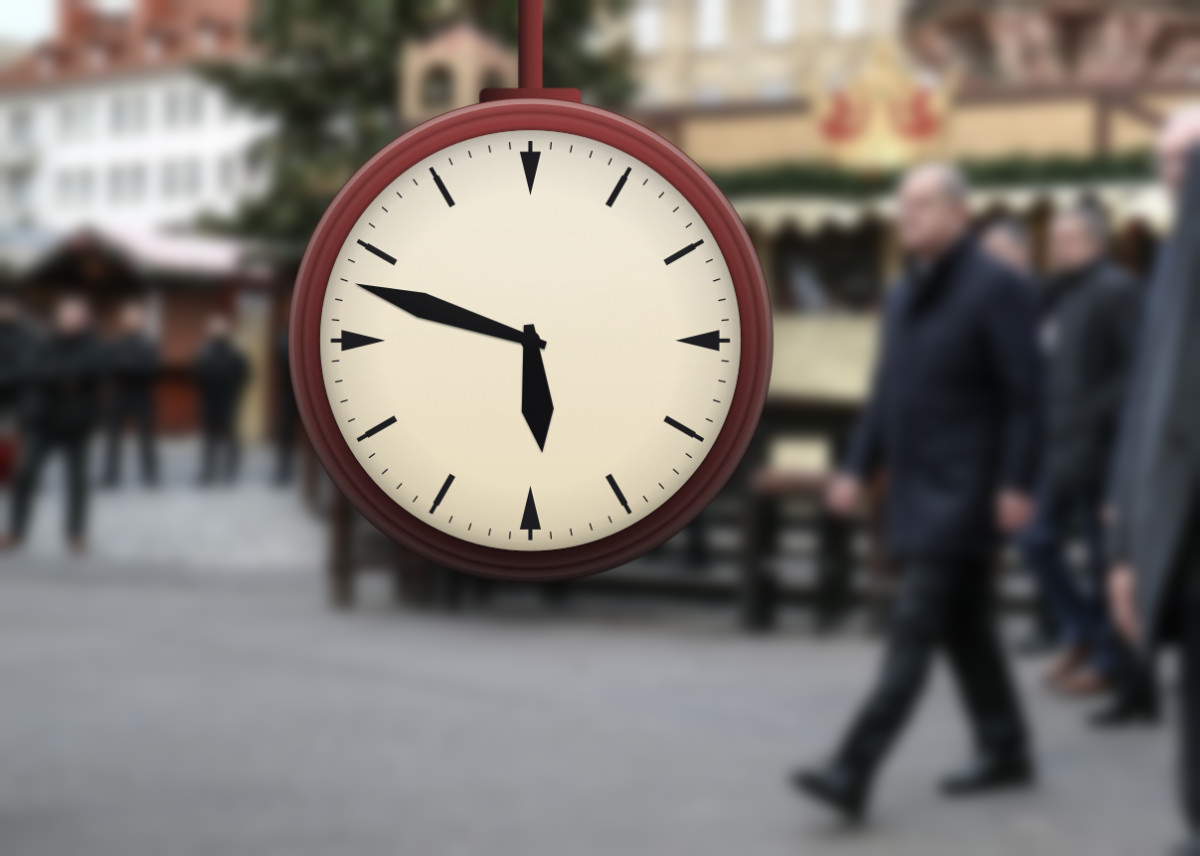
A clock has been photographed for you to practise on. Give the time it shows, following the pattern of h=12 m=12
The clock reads h=5 m=48
